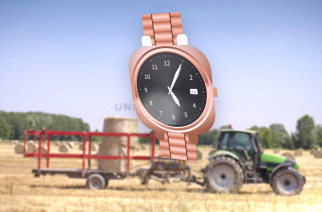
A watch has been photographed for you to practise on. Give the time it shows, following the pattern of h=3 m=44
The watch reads h=5 m=5
